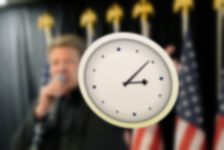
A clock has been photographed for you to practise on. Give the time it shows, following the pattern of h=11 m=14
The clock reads h=3 m=9
